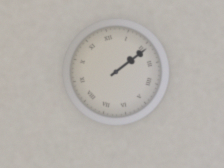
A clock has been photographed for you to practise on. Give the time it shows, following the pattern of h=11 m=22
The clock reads h=2 m=11
